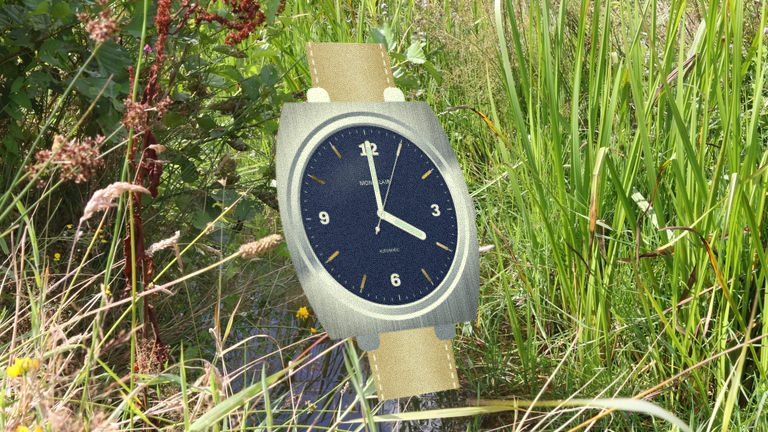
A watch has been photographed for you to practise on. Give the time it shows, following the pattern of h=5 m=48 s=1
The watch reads h=4 m=0 s=5
